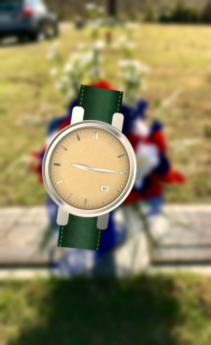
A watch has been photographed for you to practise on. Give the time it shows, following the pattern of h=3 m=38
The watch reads h=9 m=15
